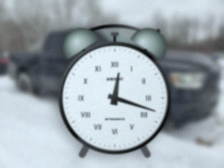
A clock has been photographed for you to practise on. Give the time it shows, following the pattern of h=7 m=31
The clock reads h=12 m=18
